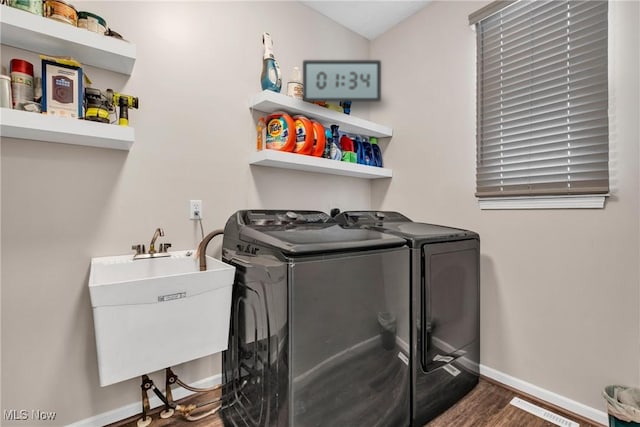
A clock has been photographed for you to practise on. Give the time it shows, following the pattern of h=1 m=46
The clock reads h=1 m=34
